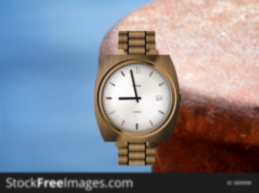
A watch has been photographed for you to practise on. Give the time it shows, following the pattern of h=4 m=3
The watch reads h=8 m=58
